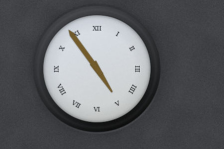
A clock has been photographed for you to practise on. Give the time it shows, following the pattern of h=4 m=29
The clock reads h=4 m=54
